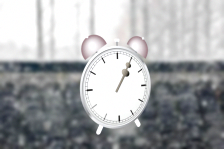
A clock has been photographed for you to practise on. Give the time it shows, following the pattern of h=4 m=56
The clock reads h=1 m=5
